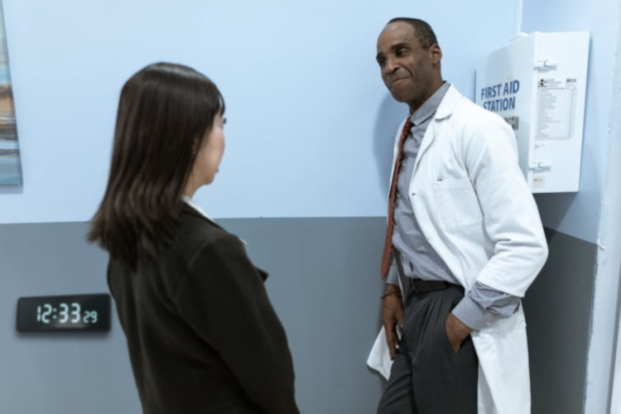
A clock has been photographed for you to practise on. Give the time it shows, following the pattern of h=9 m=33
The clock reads h=12 m=33
